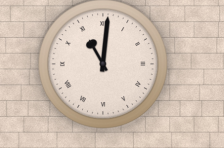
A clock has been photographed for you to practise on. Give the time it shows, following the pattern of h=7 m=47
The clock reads h=11 m=1
